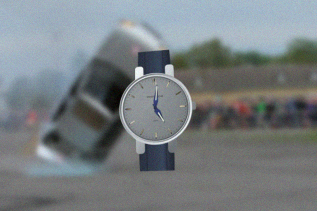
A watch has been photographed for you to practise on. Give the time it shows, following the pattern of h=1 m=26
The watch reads h=5 m=1
